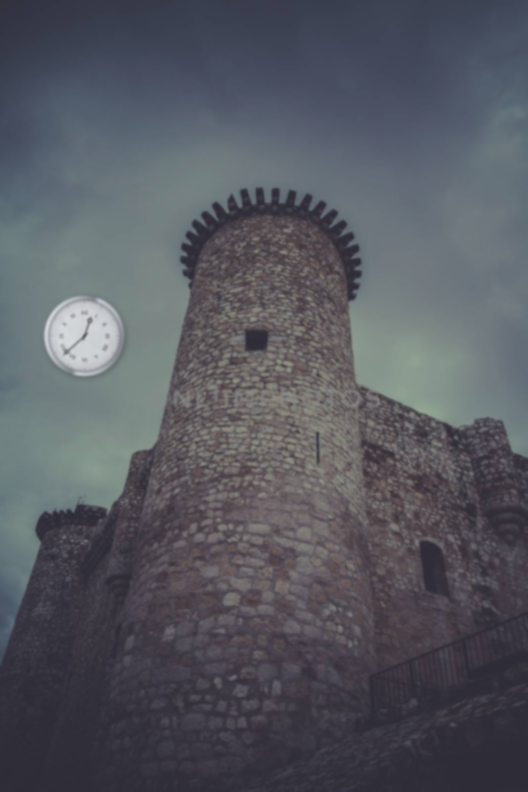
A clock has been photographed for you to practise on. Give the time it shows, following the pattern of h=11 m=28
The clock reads h=12 m=38
